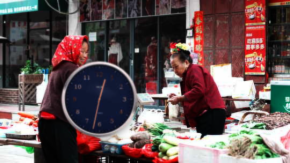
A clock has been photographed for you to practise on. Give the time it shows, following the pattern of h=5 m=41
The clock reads h=12 m=32
